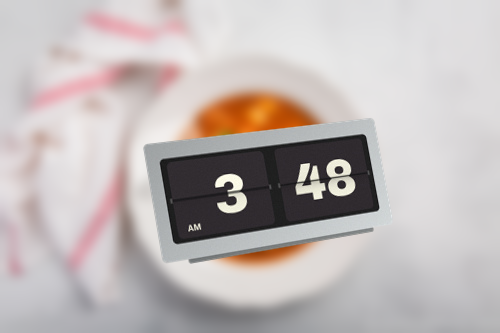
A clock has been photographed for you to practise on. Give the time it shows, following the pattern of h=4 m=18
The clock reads h=3 m=48
